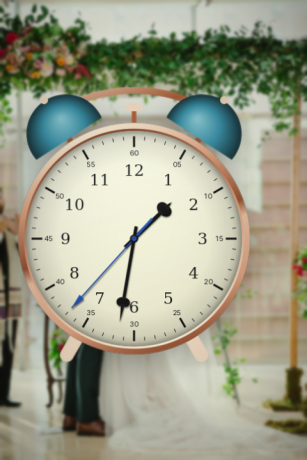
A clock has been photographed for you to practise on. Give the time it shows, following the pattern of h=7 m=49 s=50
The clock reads h=1 m=31 s=37
